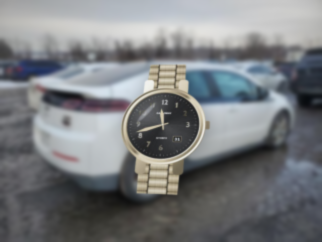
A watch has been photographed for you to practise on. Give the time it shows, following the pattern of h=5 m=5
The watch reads h=11 m=42
